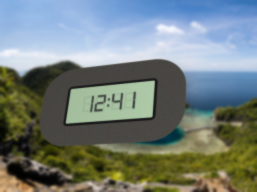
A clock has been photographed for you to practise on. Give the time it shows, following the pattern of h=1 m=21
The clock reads h=12 m=41
